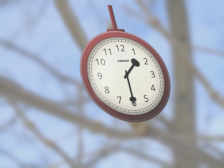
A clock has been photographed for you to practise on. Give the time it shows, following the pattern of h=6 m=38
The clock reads h=1 m=30
